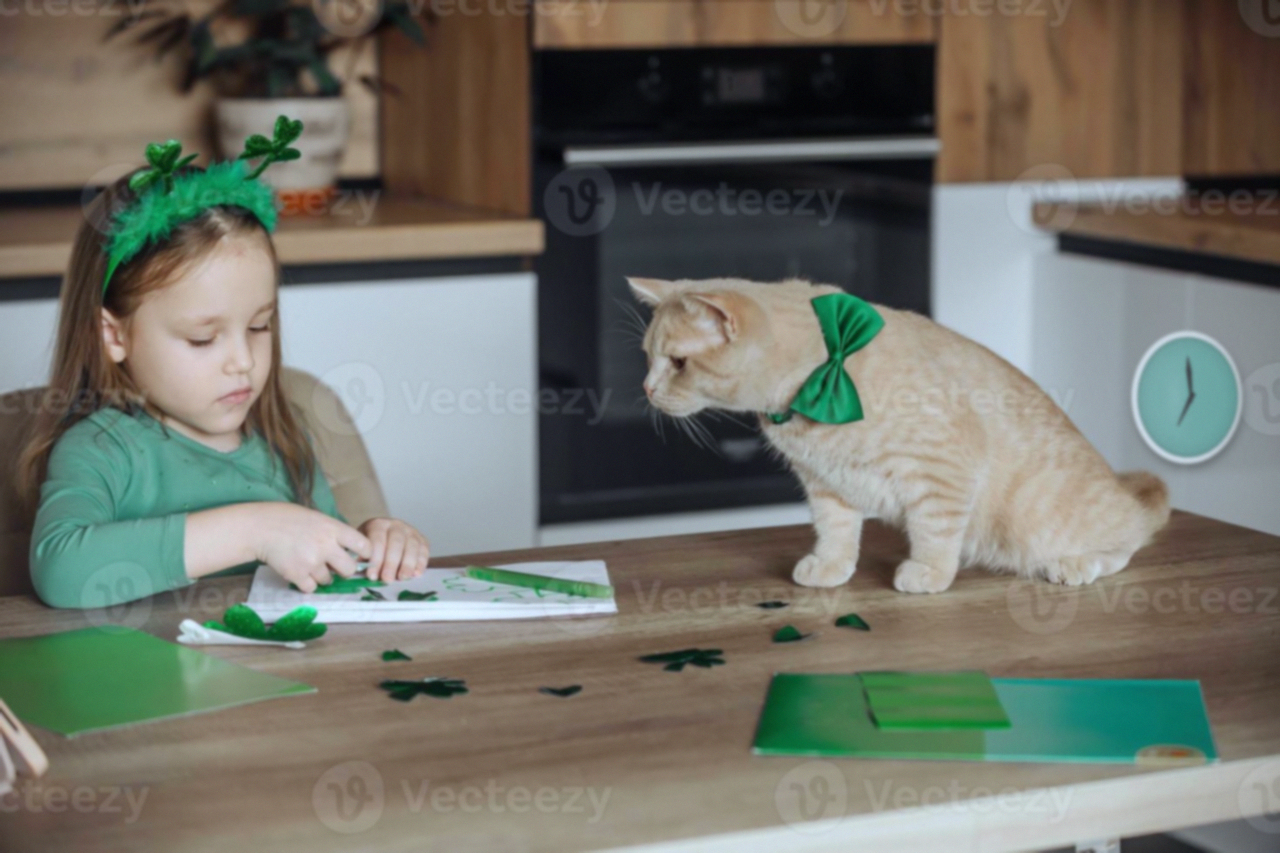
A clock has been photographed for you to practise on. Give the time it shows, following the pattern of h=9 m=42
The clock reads h=6 m=59
